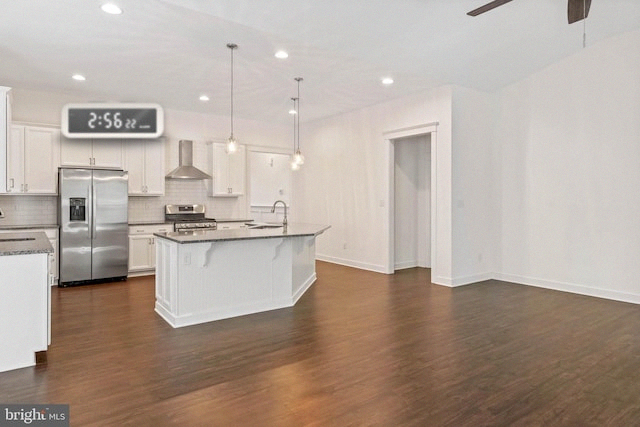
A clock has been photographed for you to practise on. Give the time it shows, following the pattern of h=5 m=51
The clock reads h=2 m=56
